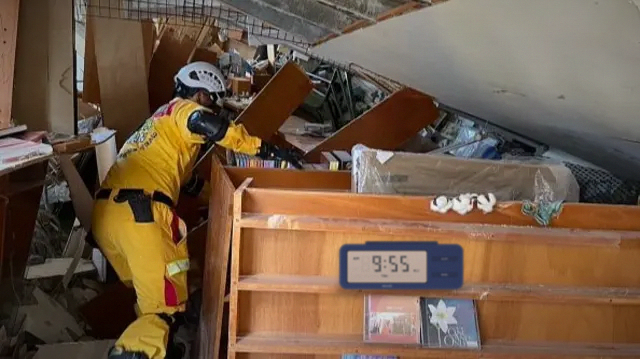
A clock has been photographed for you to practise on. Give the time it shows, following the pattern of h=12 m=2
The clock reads h=9 m=55
